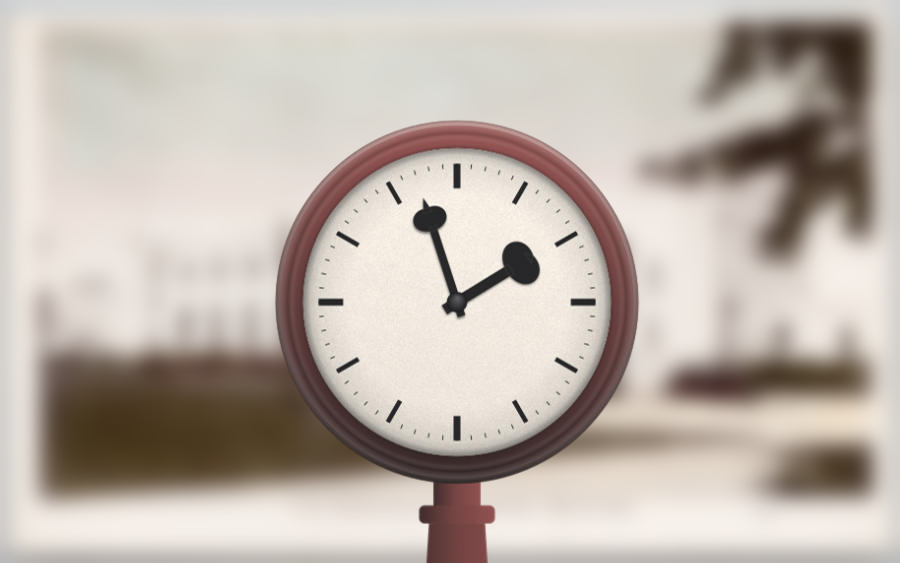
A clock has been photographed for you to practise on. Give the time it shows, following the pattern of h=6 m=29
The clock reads h=1 m=57
